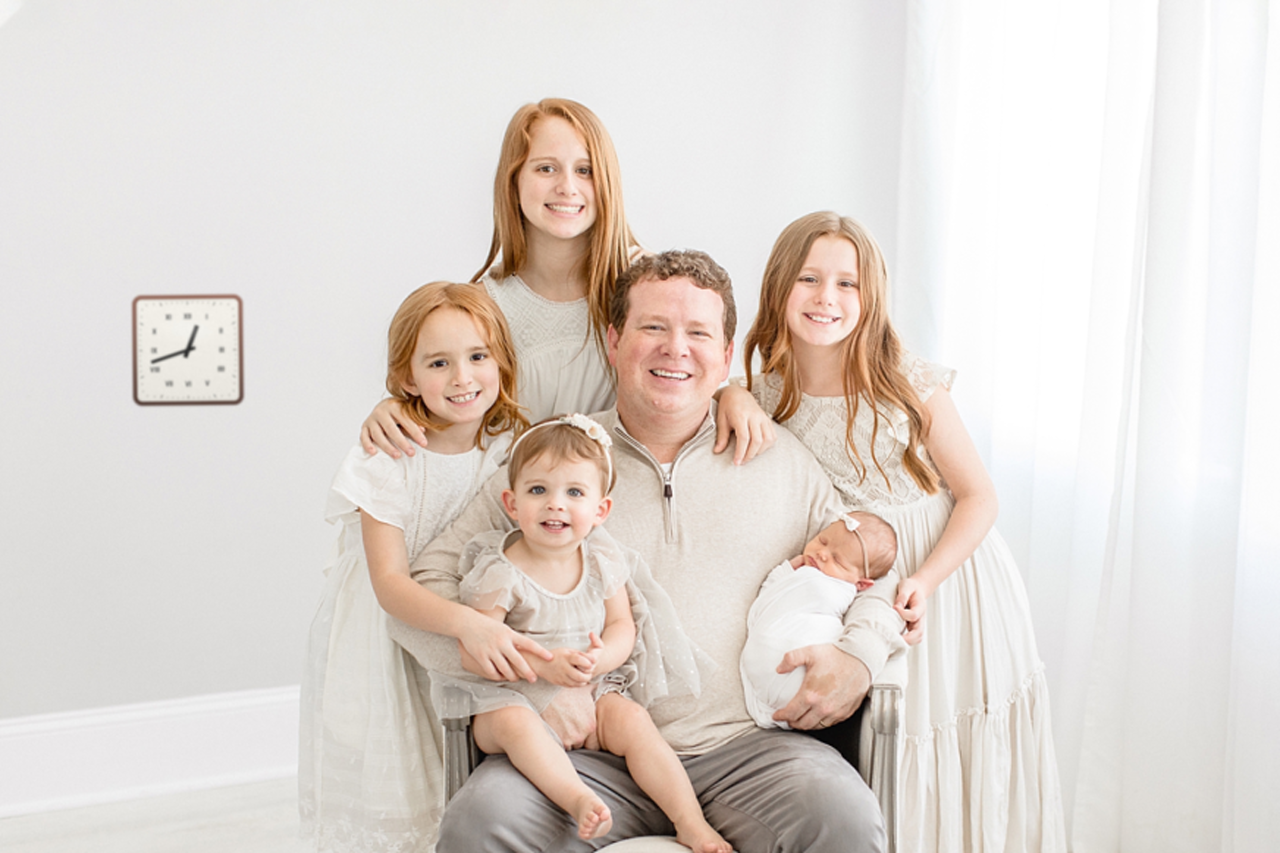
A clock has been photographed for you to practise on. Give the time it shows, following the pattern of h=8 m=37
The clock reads h=12 m=42
